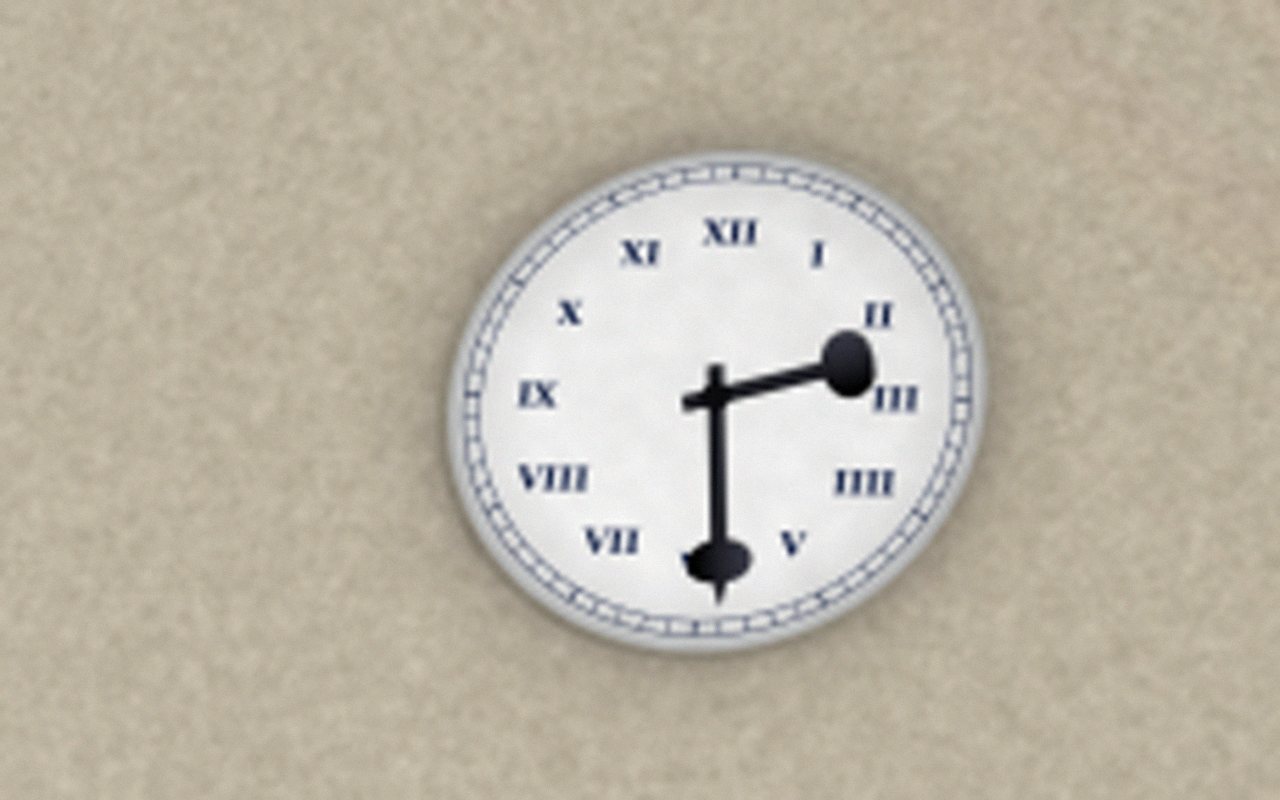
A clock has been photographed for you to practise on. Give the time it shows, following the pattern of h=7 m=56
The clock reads h=2 m=29
